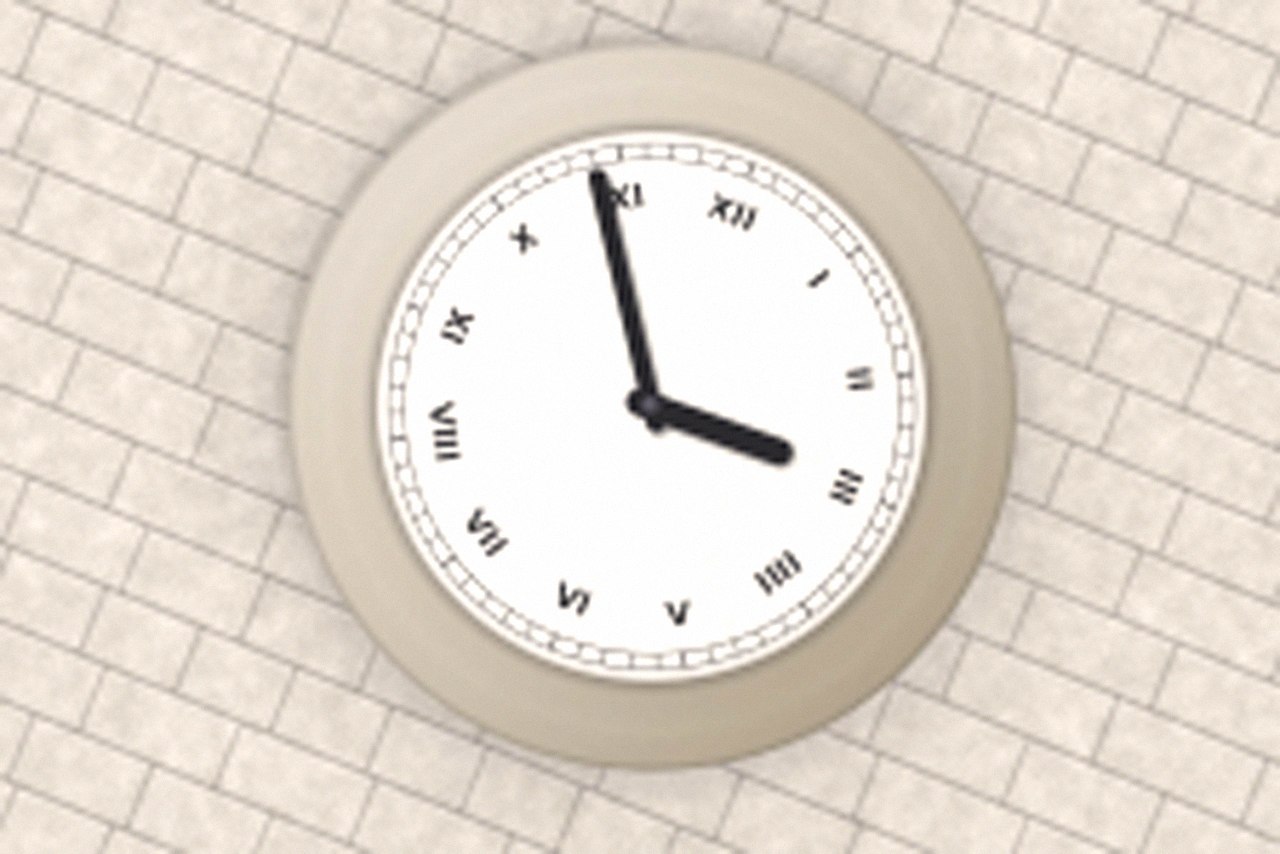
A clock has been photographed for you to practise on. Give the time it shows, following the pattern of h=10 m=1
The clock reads h=2 m=54
